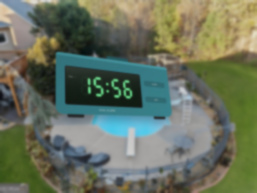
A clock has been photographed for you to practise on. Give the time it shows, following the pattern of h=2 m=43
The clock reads h=15 m=56
